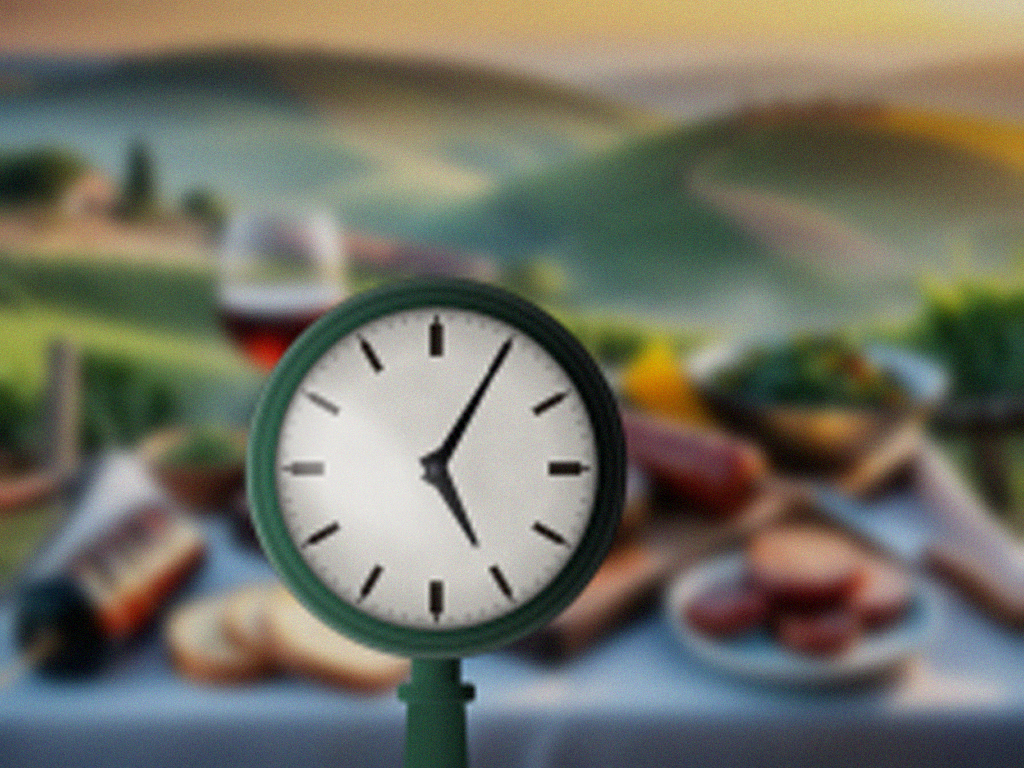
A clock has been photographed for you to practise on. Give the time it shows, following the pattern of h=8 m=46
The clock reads h=5 m=5
